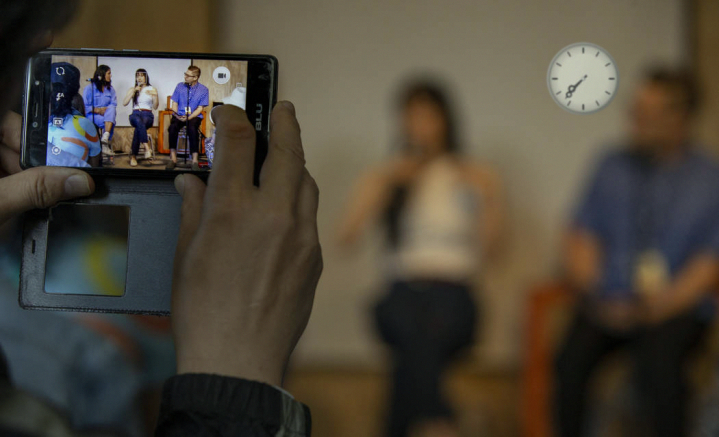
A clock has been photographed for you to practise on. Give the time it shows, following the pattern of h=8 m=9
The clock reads h=7 m=37
